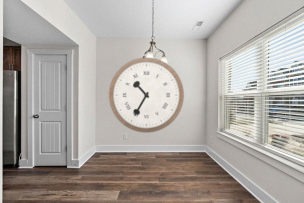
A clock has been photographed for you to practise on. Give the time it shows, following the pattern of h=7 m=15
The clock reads h=10 m=35
